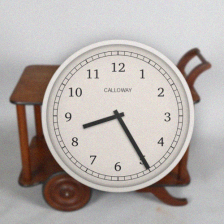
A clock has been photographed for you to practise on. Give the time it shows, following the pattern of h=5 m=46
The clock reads h=8 m=25
